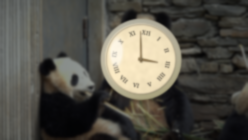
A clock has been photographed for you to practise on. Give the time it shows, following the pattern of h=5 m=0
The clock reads h=2 m=58
